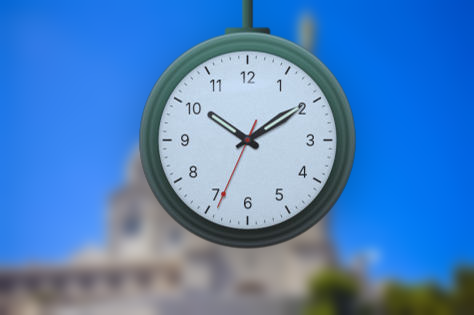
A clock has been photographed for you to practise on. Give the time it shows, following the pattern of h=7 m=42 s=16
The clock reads h=10 m=9 s=34
